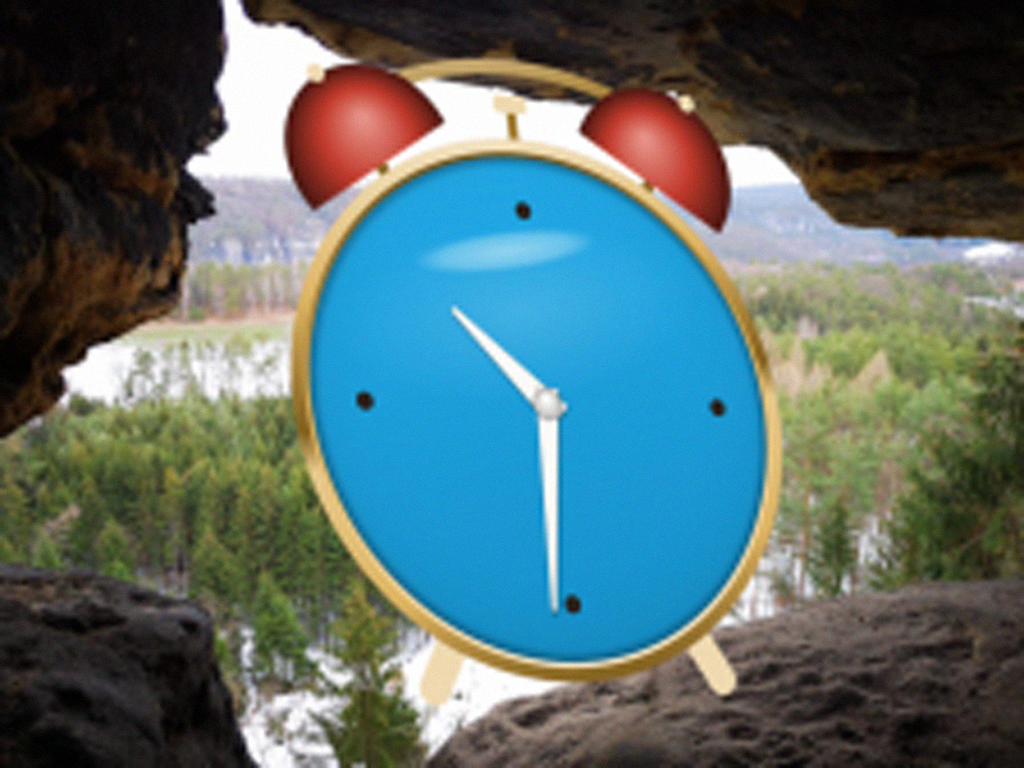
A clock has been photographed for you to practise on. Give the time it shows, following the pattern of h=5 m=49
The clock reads h=10 m=31
